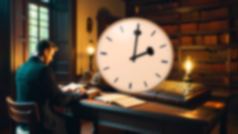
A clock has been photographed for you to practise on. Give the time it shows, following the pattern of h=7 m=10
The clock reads h=2 m=0
